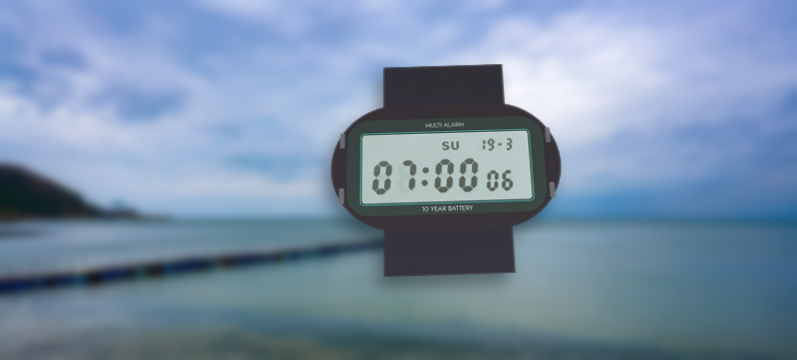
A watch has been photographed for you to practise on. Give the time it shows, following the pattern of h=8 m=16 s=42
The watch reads h=7 m=0 s=6
